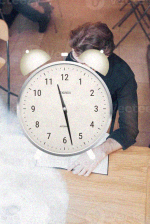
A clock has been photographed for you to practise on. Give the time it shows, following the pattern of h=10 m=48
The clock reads h=11 m=28
